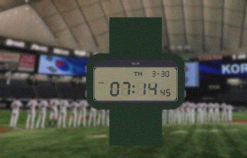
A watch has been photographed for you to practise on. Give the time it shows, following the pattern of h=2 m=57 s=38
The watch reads h=7 m=14 s=45
